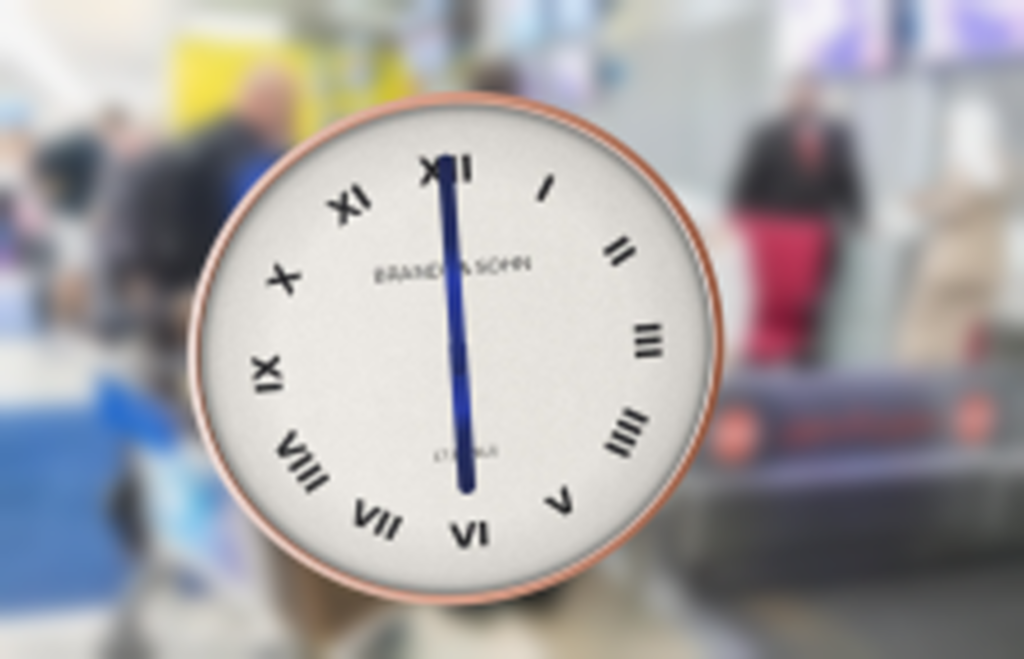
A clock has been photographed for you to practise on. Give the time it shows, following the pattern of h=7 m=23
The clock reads h=6 m=0
